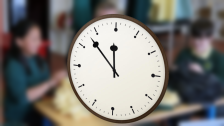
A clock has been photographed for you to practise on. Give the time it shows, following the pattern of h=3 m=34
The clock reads h=11 m=53
